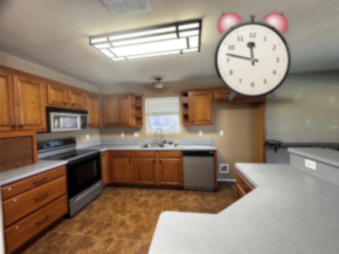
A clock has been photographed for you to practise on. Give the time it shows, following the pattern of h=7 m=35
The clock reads h=11 m=47
